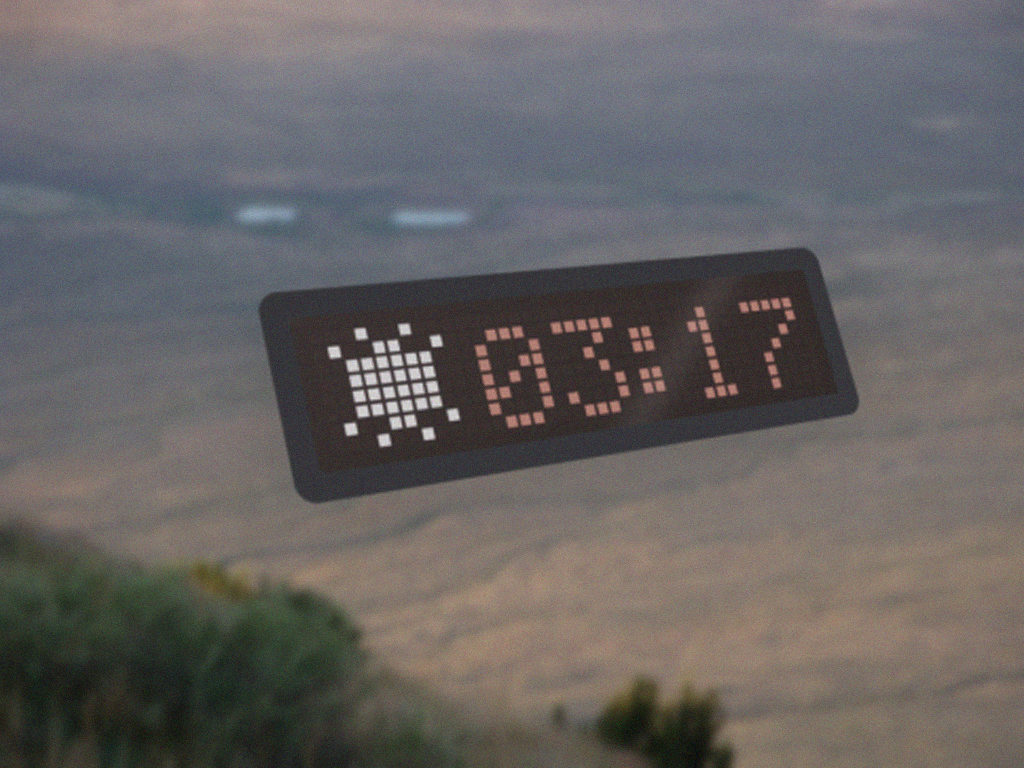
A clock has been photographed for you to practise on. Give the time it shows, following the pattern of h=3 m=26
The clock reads h=3 m=17
